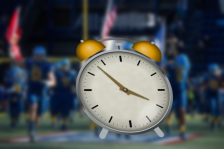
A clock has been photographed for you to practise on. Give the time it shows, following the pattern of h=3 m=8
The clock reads h=3 m=53
